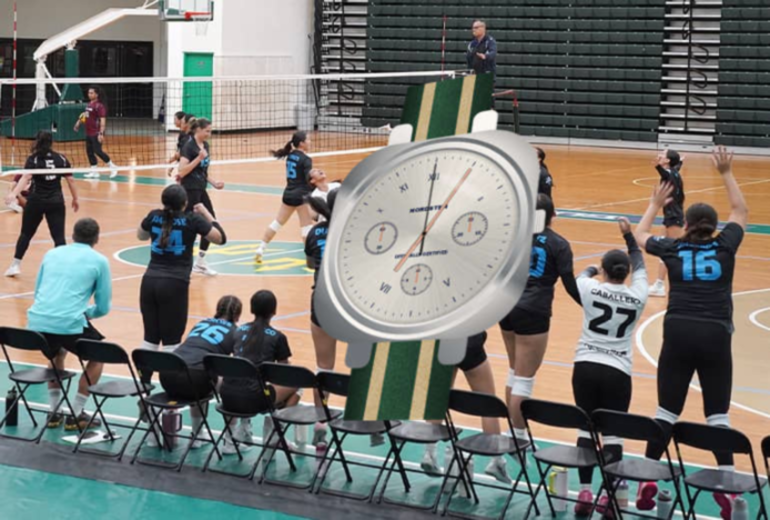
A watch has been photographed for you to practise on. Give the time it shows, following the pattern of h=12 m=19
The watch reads h=7 m=5
